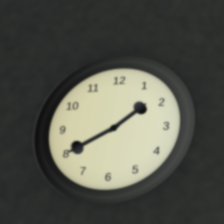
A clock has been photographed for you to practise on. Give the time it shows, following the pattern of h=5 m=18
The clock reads h=1 m=40
